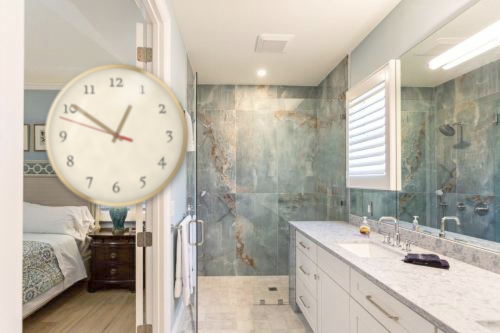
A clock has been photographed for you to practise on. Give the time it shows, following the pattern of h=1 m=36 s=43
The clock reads h=12 m=50 s=48
